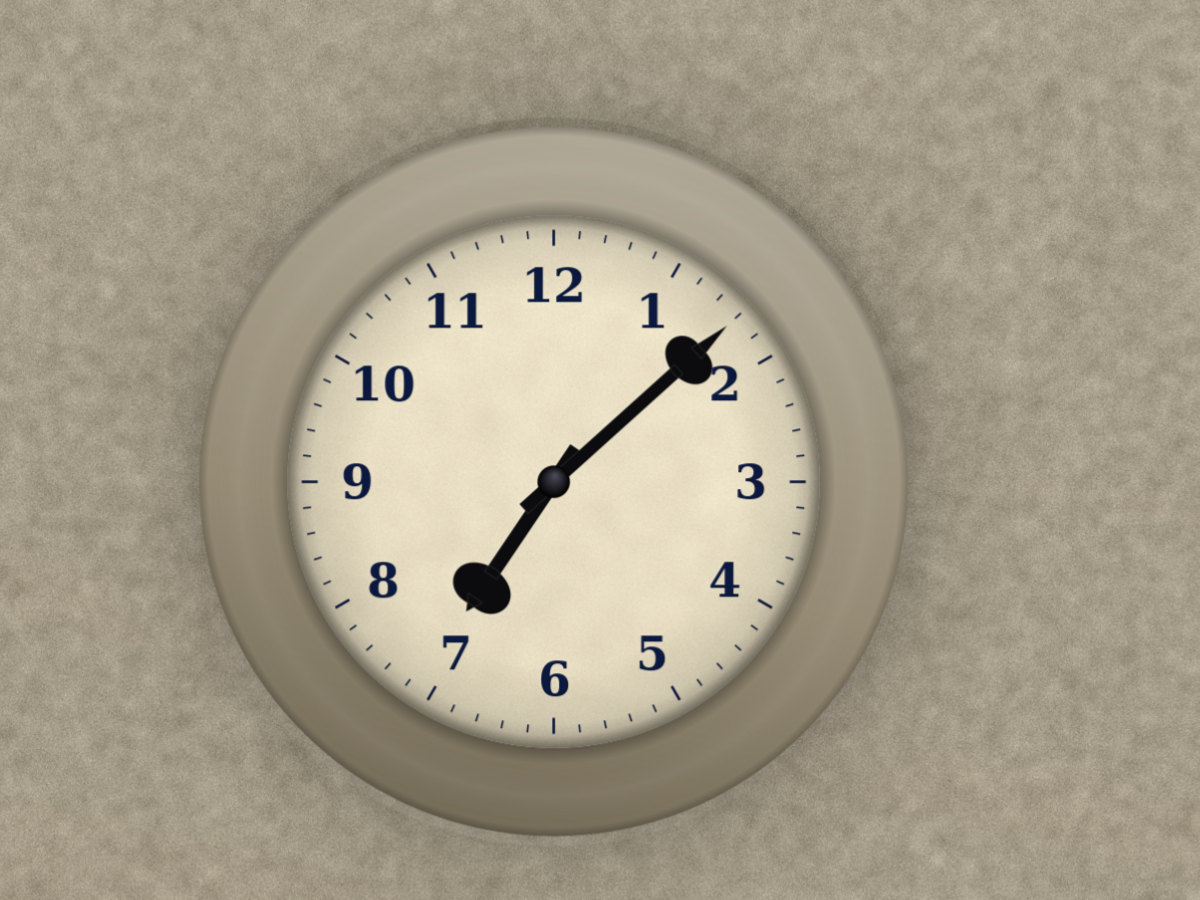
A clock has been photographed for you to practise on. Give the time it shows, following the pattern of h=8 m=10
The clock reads h=7 m=8
